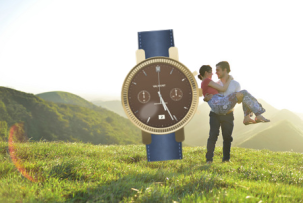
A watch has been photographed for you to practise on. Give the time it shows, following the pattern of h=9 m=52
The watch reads h=5 m=26
